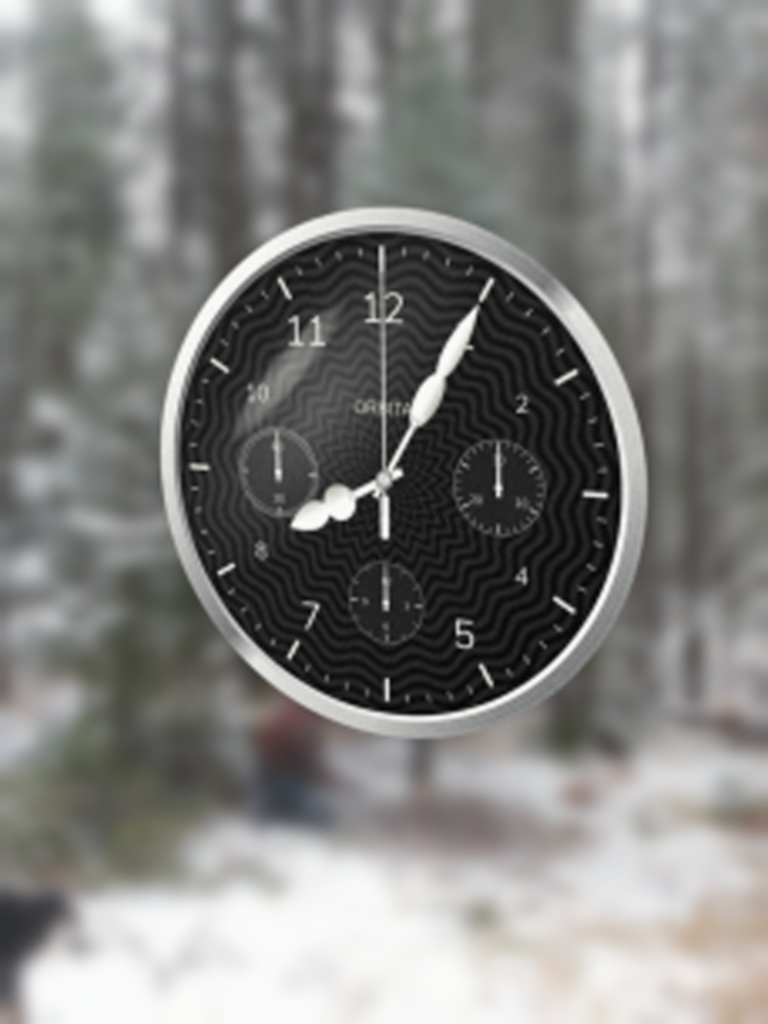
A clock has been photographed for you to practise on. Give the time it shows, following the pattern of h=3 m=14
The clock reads h=8 m=5
